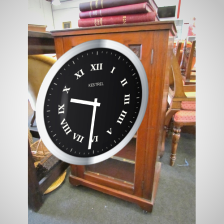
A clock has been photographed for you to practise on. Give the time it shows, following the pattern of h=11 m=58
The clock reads h=9 m=31
